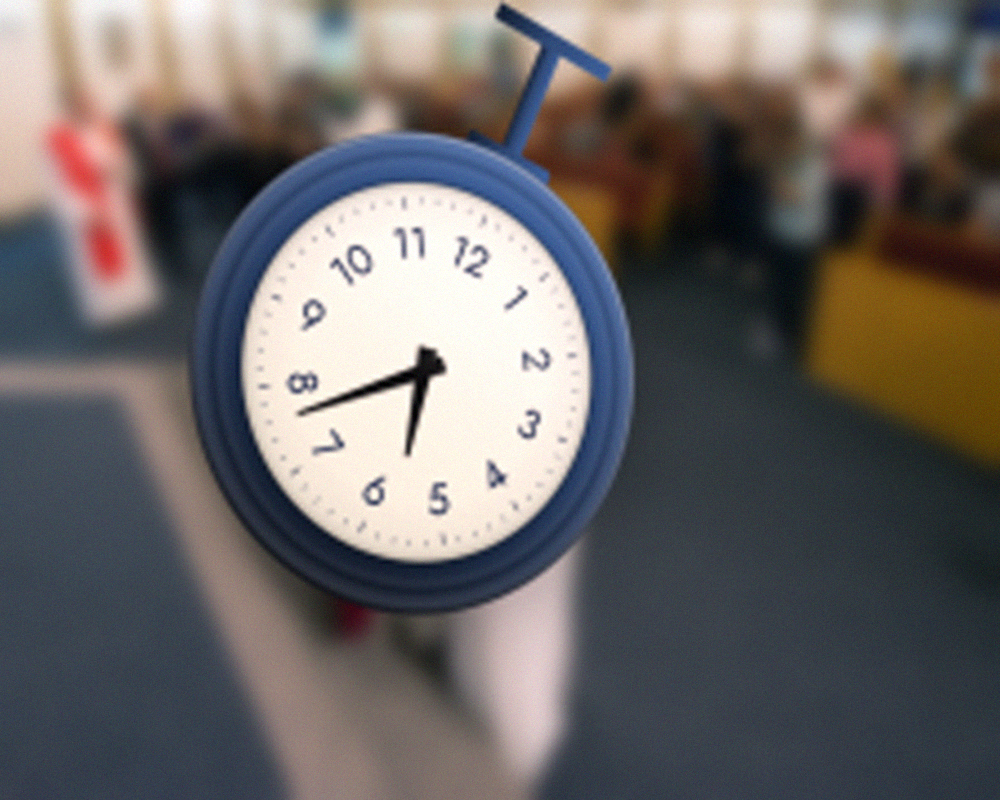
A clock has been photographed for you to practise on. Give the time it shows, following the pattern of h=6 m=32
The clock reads h=5 m=38
